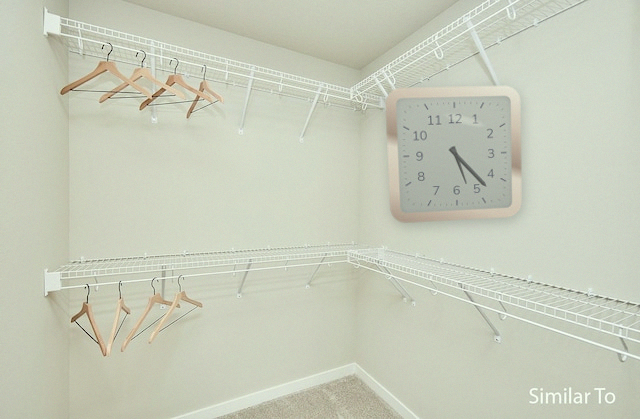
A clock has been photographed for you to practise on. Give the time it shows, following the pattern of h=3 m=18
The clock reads h=5 m=23
